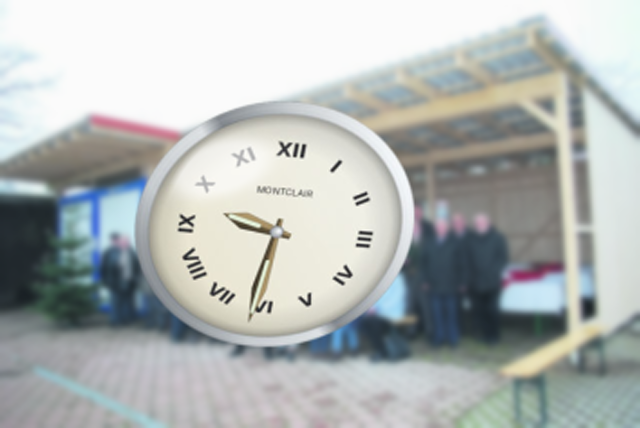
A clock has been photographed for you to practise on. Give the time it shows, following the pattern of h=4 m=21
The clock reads h=9 m=31
